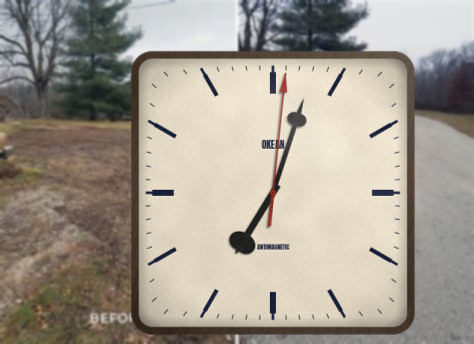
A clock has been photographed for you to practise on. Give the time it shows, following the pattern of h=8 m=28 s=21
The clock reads h=7 m=3 s=1
